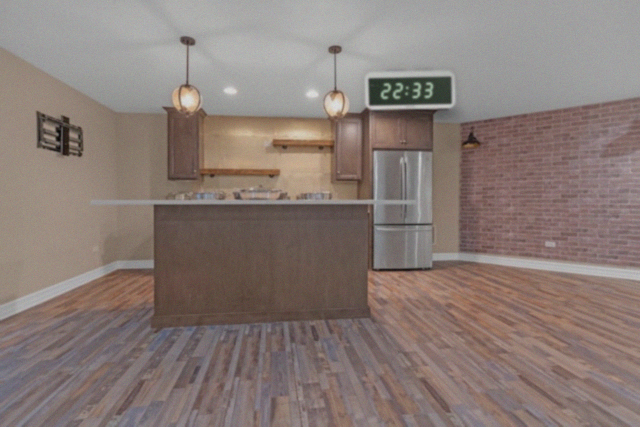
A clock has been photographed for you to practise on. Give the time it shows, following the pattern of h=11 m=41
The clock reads h=22 m=33
